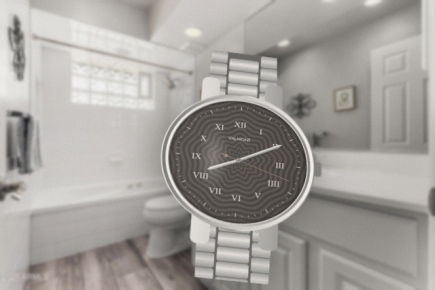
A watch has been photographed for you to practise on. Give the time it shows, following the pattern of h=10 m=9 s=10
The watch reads h=8 m=10 s=18
